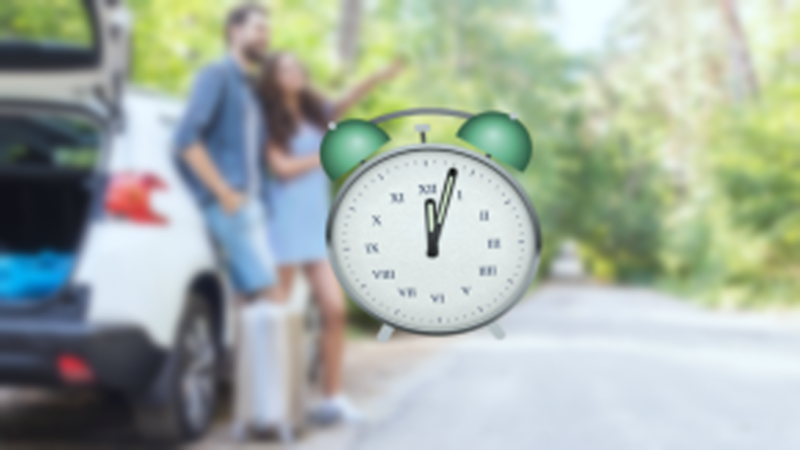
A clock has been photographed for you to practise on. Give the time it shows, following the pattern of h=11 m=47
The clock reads h=12 m=3
